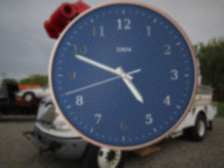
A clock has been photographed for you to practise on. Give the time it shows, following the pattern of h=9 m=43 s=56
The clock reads h=4 m=48 s=42
